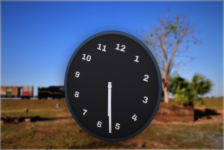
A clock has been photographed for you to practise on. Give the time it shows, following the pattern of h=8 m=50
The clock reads h=5 m=27
